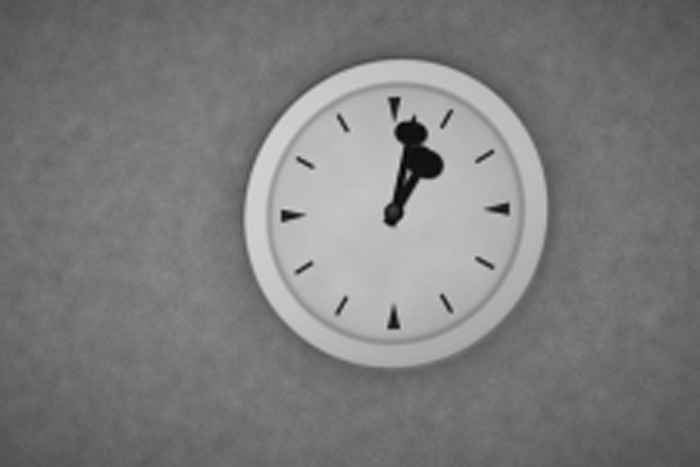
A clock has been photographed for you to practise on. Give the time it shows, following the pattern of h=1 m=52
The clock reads h=1 m=2
